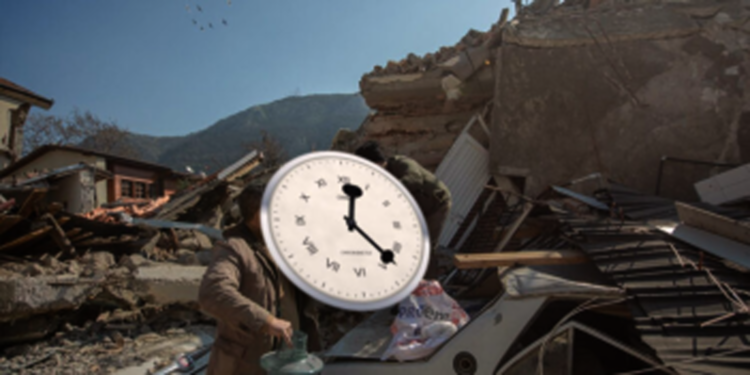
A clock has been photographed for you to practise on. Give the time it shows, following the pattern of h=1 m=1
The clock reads h=12 m=23
